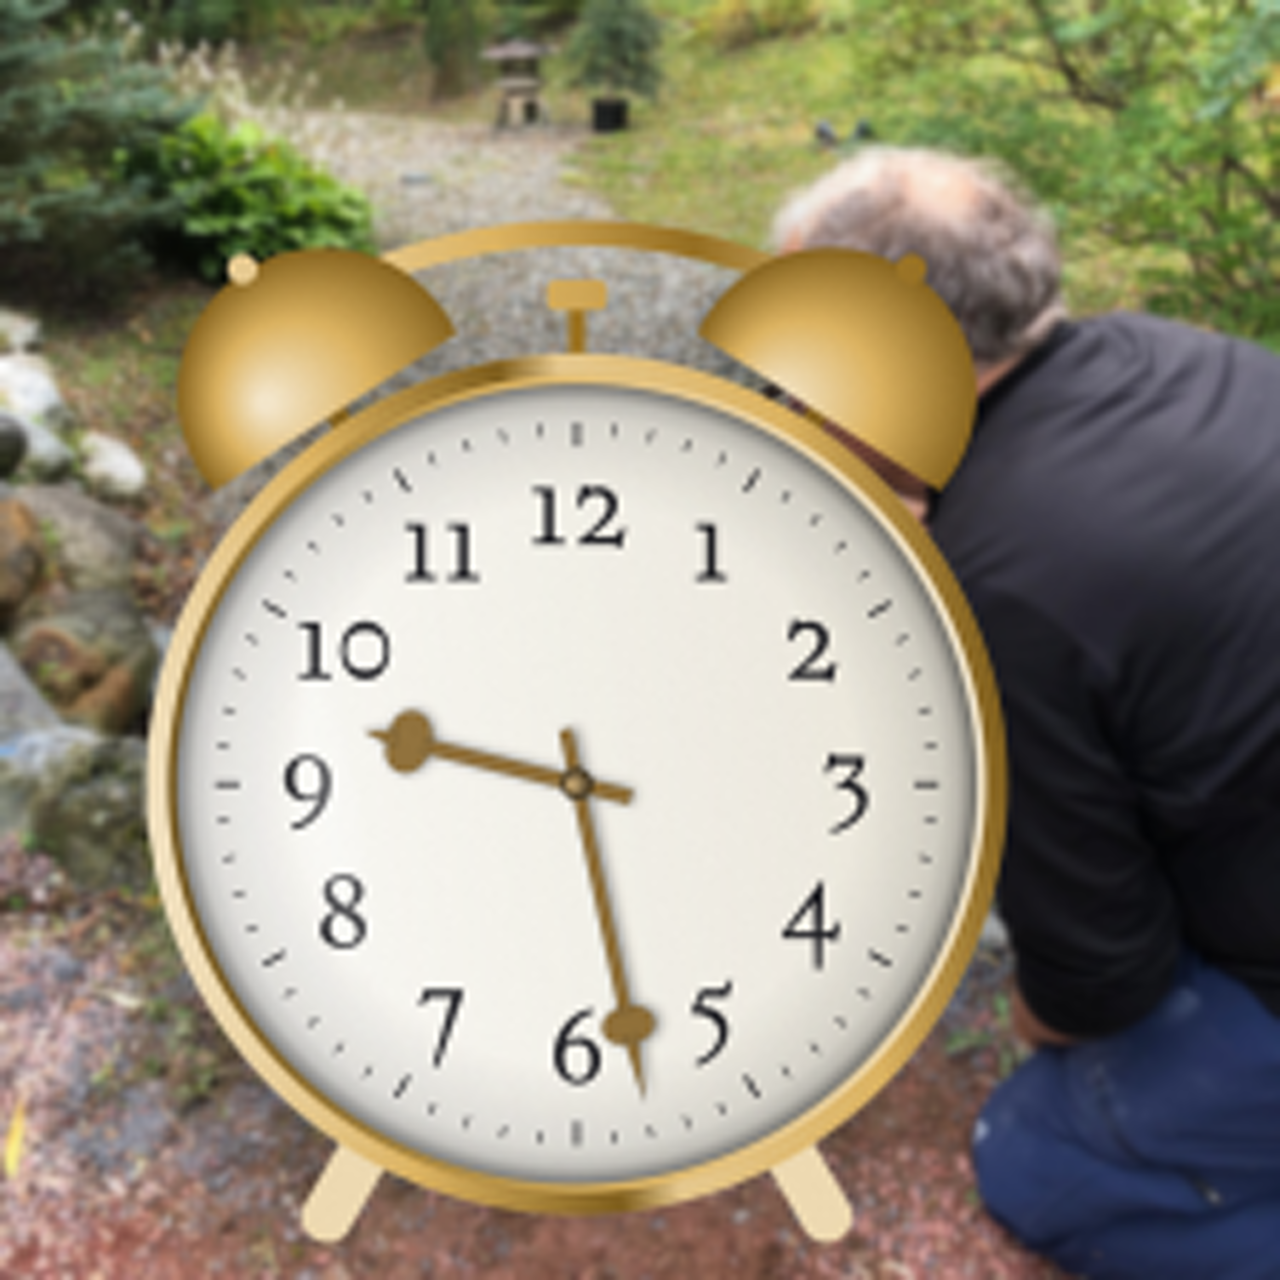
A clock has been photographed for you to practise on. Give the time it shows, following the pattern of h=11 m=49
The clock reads h=9 m=28
